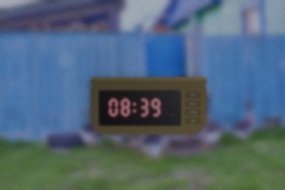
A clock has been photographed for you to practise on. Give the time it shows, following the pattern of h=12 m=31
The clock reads h=8 m=39
